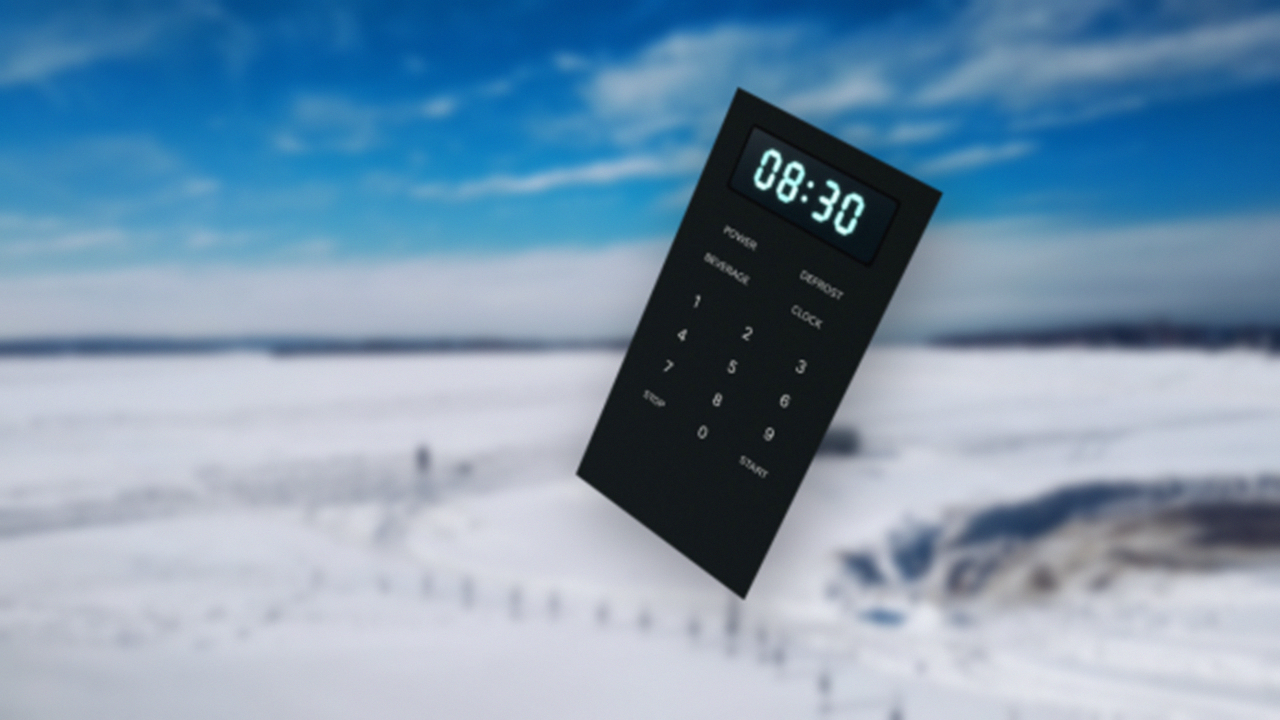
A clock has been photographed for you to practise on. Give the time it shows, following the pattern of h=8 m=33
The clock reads h=8 m=30
